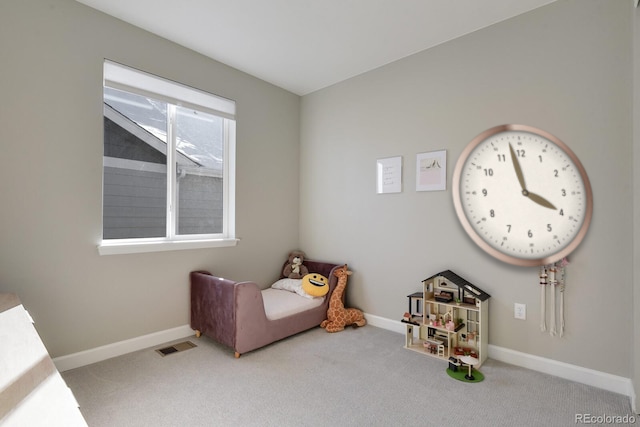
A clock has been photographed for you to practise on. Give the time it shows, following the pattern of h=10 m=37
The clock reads h=3 m=58
